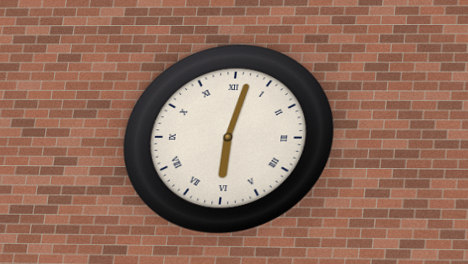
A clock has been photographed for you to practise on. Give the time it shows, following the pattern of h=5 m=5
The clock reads h=6 m=2
